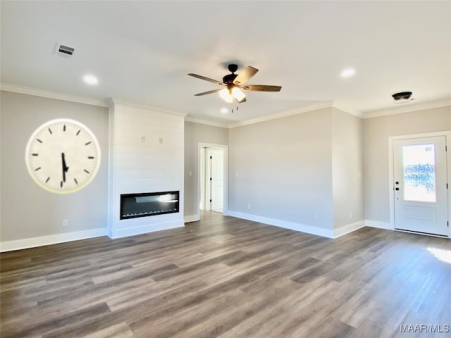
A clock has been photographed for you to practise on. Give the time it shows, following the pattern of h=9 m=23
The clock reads h=5 m=29
